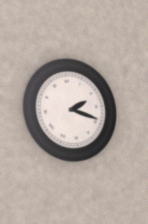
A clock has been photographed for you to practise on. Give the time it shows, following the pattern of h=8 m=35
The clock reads h=2 m=19
